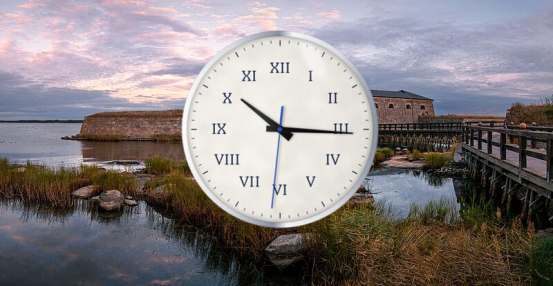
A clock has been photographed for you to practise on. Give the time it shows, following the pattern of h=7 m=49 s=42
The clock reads h=10 m=15 s=31
